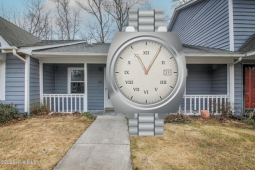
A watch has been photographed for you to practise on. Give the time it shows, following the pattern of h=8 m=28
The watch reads h=11 m=5
